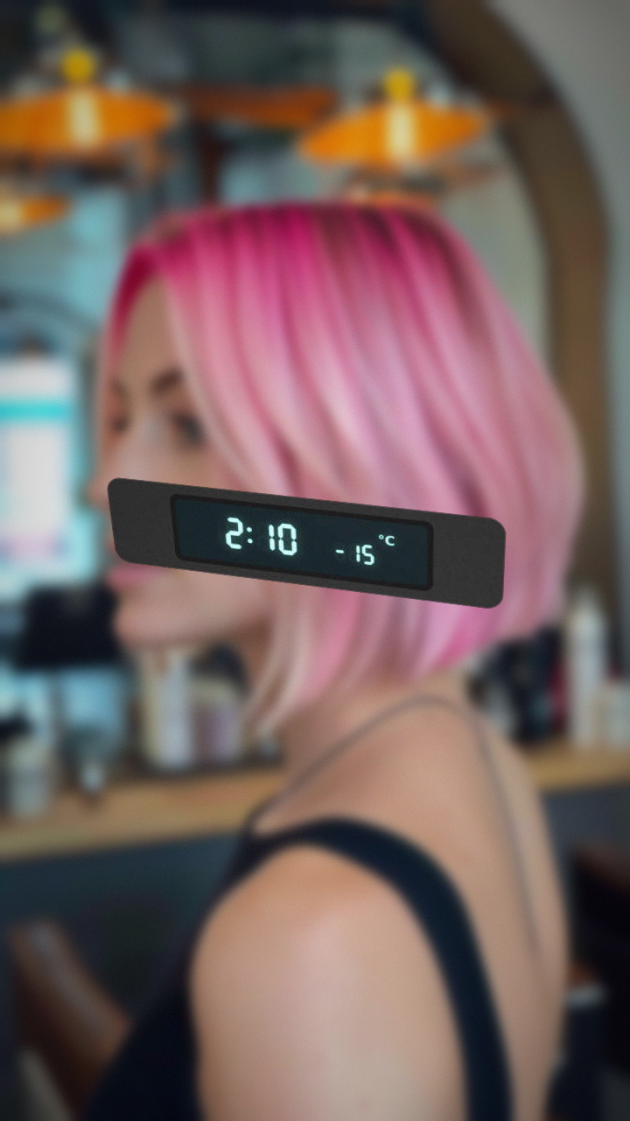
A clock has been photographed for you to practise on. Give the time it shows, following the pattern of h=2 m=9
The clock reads h=2 m=10
